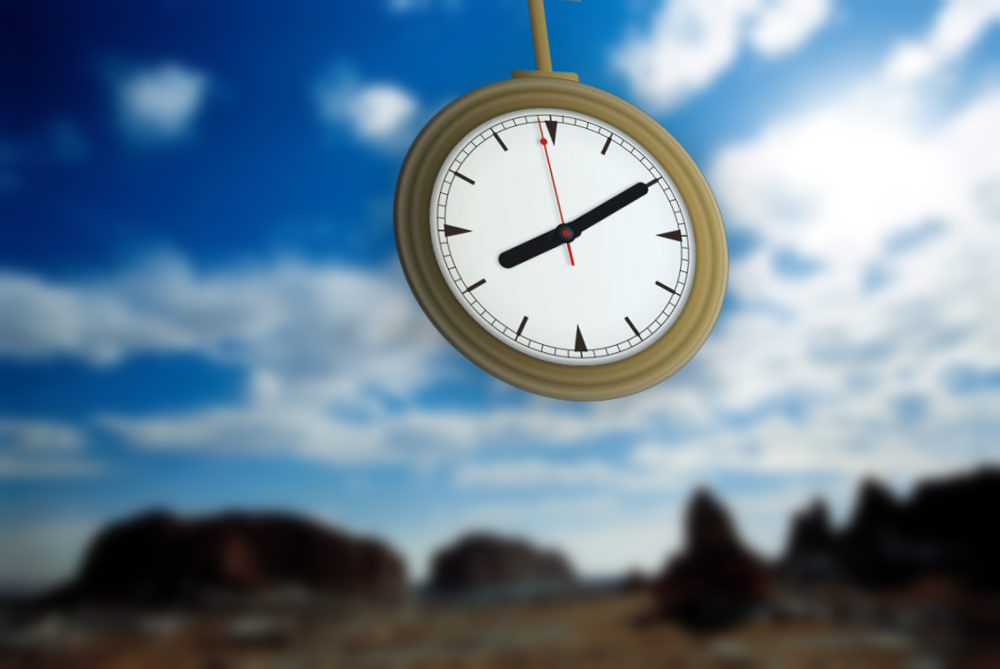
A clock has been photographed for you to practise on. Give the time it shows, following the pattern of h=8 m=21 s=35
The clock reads h=8 m=9 s=59
